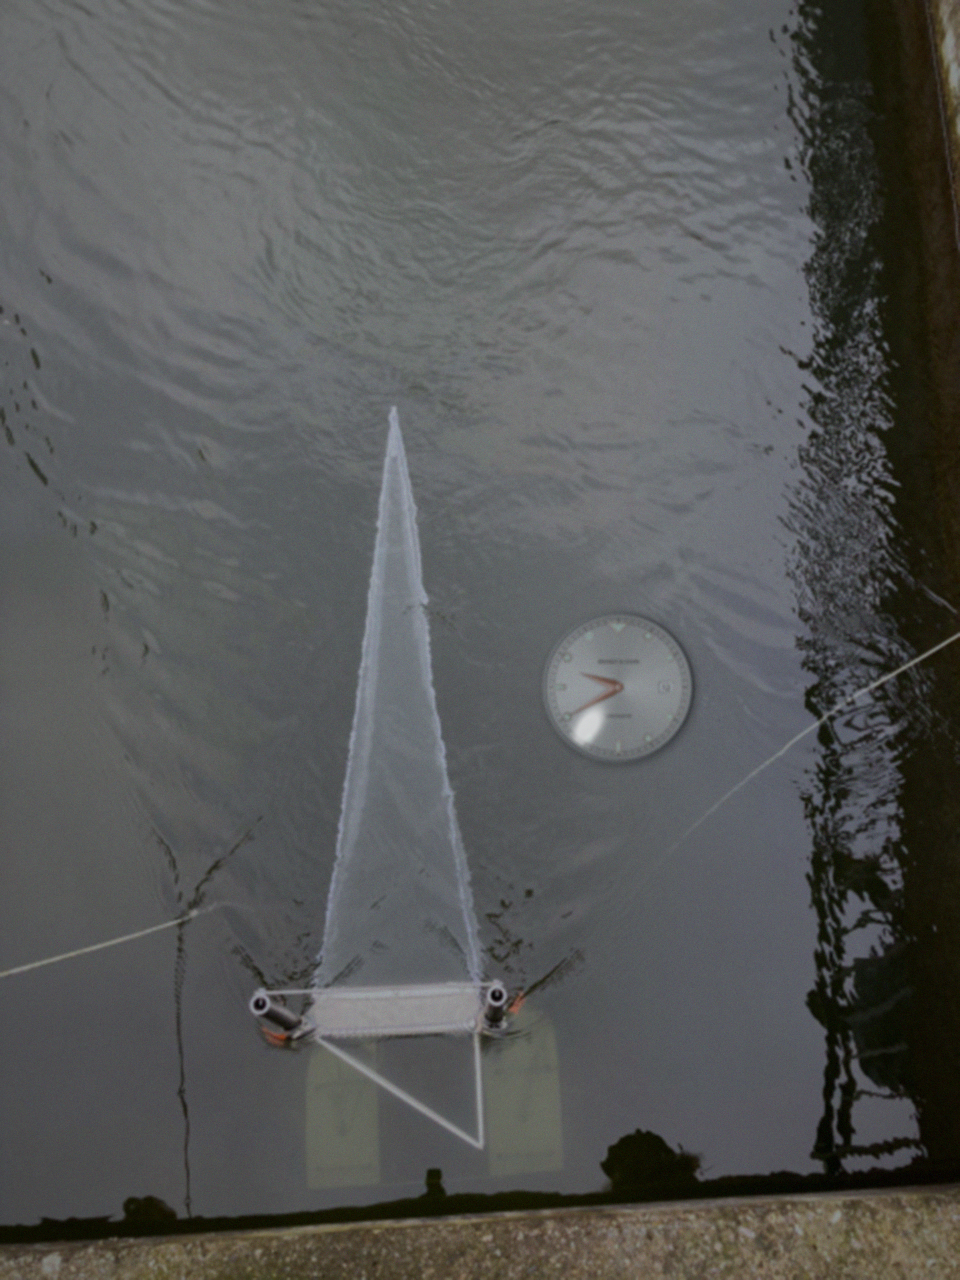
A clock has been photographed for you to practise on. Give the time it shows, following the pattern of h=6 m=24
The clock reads h=9 m=40
